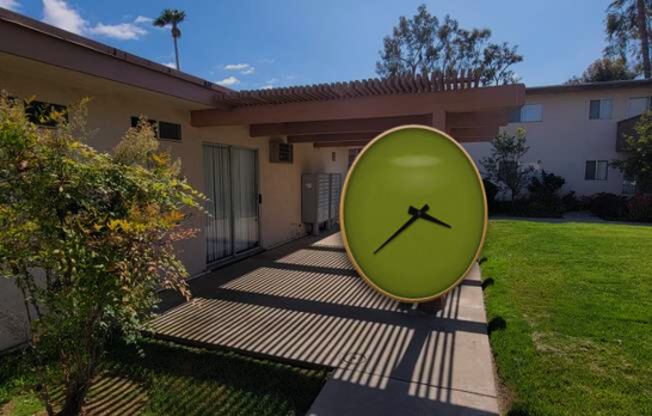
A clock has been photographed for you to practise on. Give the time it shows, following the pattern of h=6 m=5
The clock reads h=3 m=39
